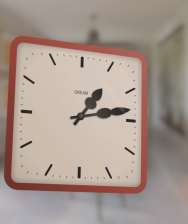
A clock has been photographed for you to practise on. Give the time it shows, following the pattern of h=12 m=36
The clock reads h=1 m=13
